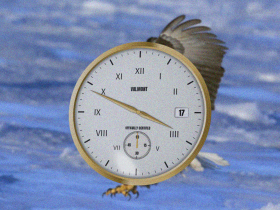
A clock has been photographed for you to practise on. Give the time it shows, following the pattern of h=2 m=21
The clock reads h=3 m=49
